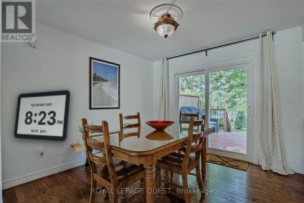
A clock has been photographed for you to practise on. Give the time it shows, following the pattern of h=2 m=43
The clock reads h=8 m=23
